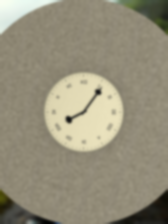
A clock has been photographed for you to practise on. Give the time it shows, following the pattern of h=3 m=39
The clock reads h=8 m=6
